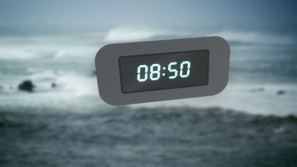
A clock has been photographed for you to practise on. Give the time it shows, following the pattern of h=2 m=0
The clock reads h=8 m=50
